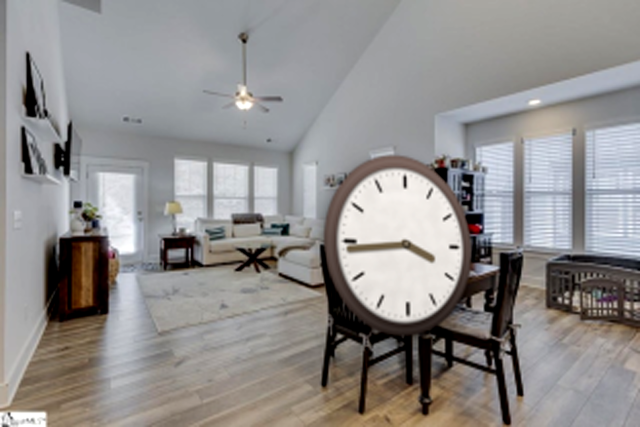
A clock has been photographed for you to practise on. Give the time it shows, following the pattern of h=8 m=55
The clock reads h=3 m=44
